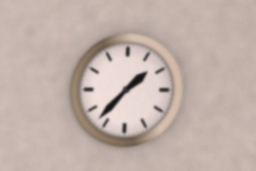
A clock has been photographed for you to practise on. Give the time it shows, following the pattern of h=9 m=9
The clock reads h=1 m=37
